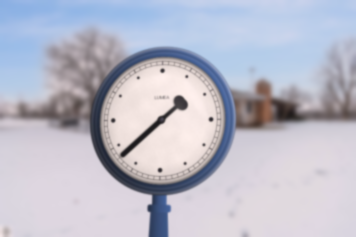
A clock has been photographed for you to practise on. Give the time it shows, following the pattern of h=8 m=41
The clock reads h=1 m=38
